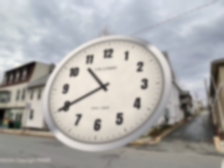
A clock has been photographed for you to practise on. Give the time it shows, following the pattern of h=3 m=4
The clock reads h=10 m=40
